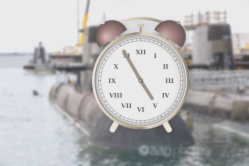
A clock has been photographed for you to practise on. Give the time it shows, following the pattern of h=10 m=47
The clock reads h=4 m=55
